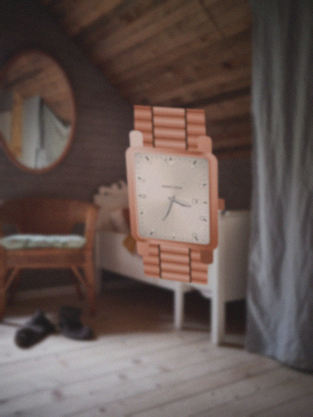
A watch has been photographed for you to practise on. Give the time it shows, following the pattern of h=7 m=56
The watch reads h=3 m=34
